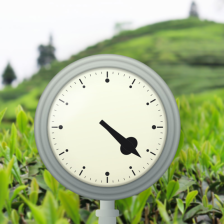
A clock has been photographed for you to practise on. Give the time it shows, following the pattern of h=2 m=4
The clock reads h=4 m=22
